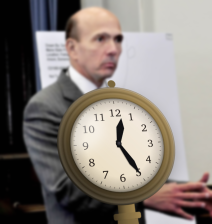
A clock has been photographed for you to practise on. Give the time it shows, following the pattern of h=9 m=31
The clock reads h=12 m=25
